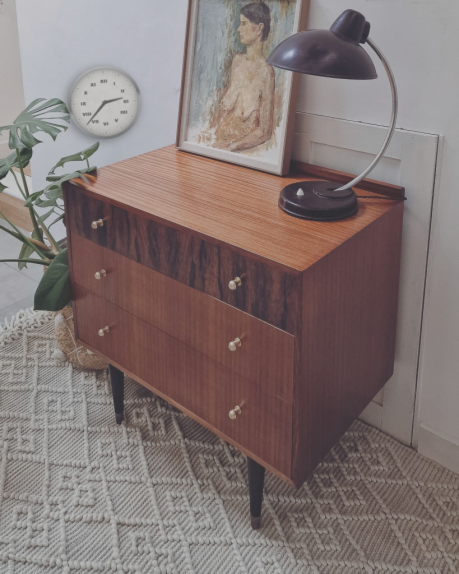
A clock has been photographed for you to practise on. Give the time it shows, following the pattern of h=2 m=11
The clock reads h=2 m=37
